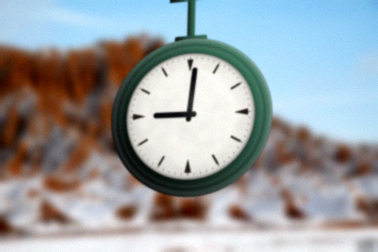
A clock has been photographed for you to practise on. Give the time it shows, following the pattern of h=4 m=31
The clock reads h=9 m=1
